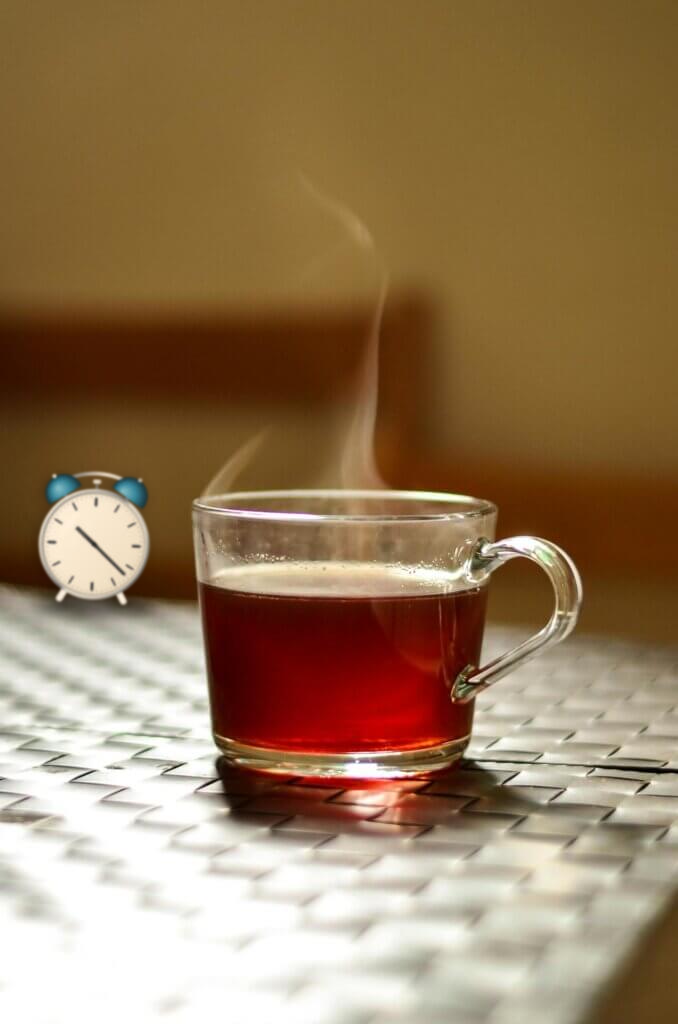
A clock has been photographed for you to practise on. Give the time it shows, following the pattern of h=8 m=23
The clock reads h=10 m=22
